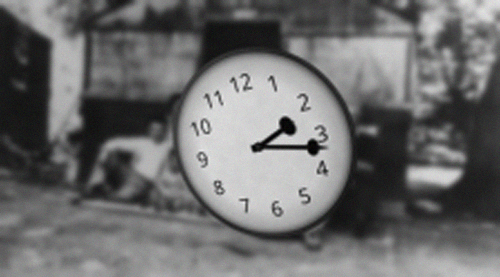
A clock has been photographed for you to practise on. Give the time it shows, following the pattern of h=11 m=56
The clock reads h=2 m=17
